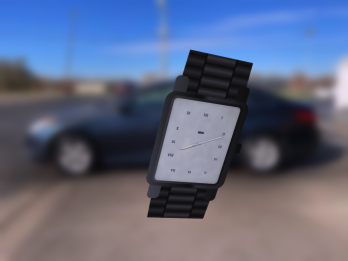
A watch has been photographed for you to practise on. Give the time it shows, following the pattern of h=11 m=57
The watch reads h=8 m=11
